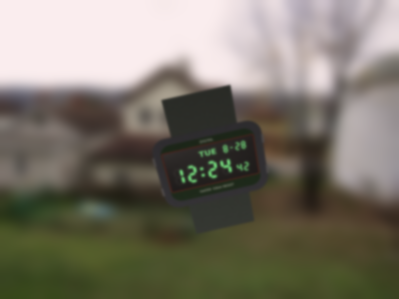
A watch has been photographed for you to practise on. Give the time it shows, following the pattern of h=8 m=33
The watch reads h=12 m=24
